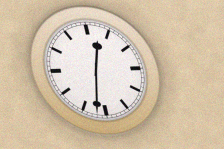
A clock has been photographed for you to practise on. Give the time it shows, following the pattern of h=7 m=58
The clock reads h=12 m=32
